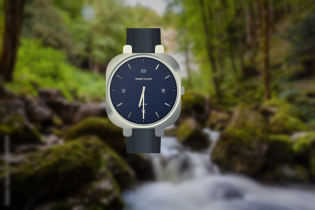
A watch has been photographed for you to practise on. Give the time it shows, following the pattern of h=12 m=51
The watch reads h=6 m=30
